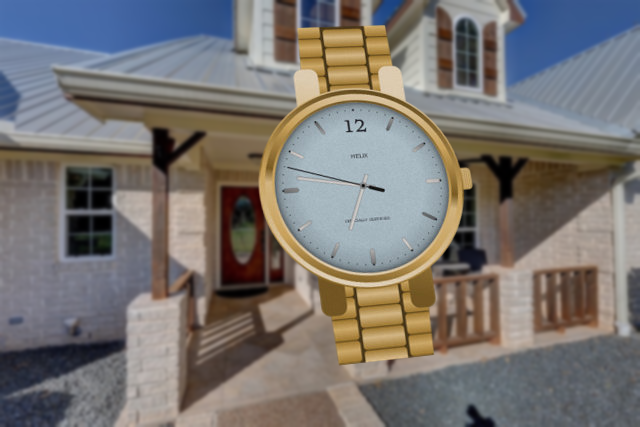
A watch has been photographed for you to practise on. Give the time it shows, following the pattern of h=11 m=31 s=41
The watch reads h=6 m=46 s=48
